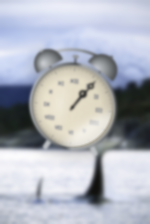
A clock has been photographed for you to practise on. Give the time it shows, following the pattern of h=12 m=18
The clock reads h=1 m=6
